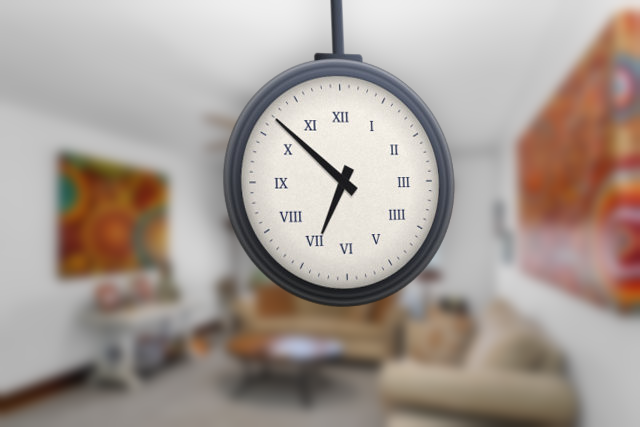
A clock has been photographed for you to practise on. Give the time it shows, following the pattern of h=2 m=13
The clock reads h=6 m=52
